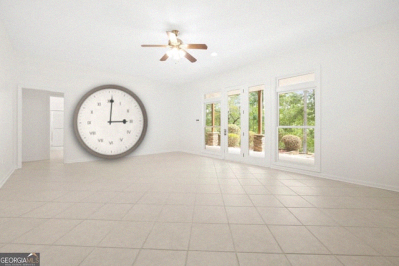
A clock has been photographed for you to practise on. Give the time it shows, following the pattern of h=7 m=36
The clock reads h=3 m=1
